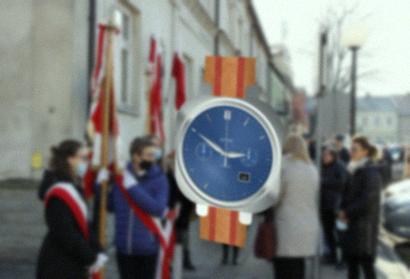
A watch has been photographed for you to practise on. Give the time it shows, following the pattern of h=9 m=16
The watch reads h=2 m=50
